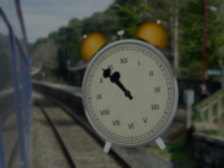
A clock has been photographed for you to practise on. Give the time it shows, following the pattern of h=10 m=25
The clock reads h=10 m=53
